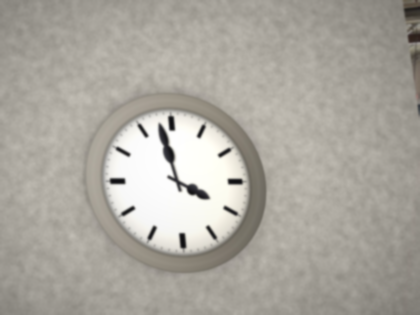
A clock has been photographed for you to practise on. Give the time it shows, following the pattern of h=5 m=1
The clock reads h=3 m=58
